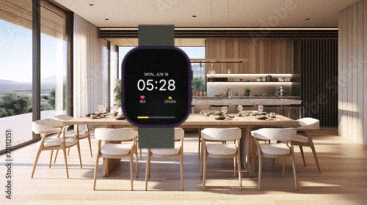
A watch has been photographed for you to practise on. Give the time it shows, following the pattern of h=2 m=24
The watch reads h=5 m=28
